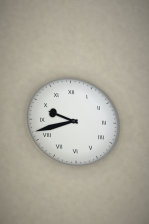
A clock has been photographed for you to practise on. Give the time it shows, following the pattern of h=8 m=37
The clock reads h=9 m=42
